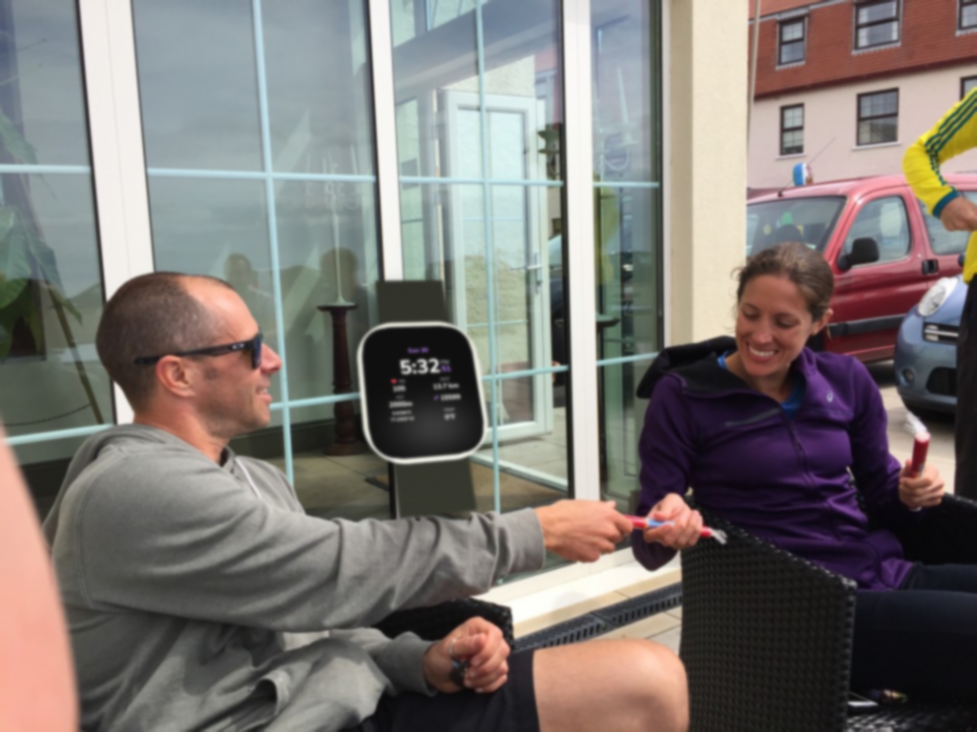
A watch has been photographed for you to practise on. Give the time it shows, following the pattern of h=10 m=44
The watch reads h=5 m=32
